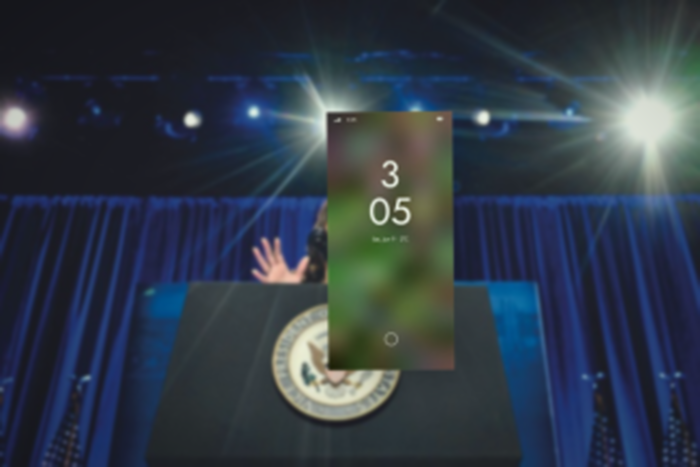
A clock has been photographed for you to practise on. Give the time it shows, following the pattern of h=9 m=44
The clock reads h=3 m=5
